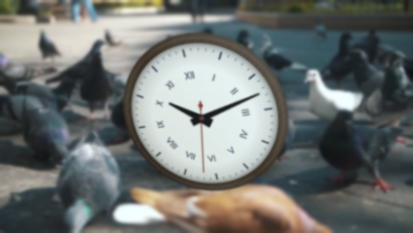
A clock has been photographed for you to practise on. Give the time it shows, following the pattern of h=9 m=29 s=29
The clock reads h=10 m=12 s=32
